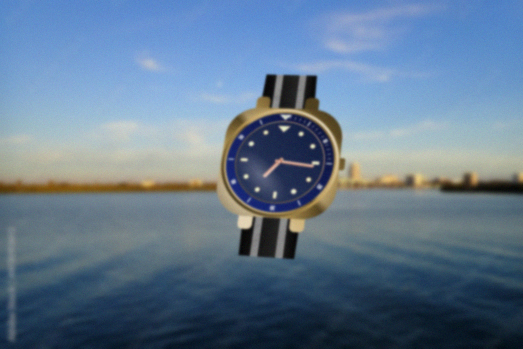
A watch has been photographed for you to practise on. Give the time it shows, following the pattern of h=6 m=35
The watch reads h=7 m=16
